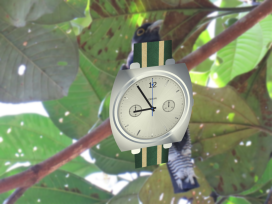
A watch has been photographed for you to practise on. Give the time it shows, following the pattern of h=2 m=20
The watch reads h=8 m=55
